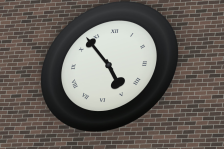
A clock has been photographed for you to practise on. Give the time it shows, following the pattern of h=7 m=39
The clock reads h=4 m=53
